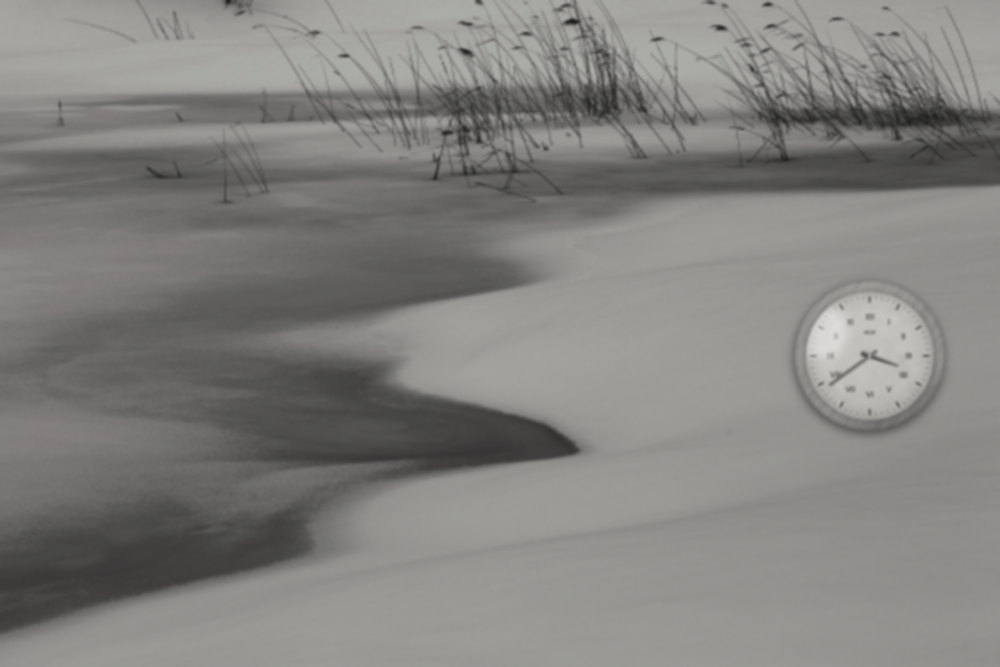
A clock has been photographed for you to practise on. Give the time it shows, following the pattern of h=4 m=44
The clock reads h=3 m=39
